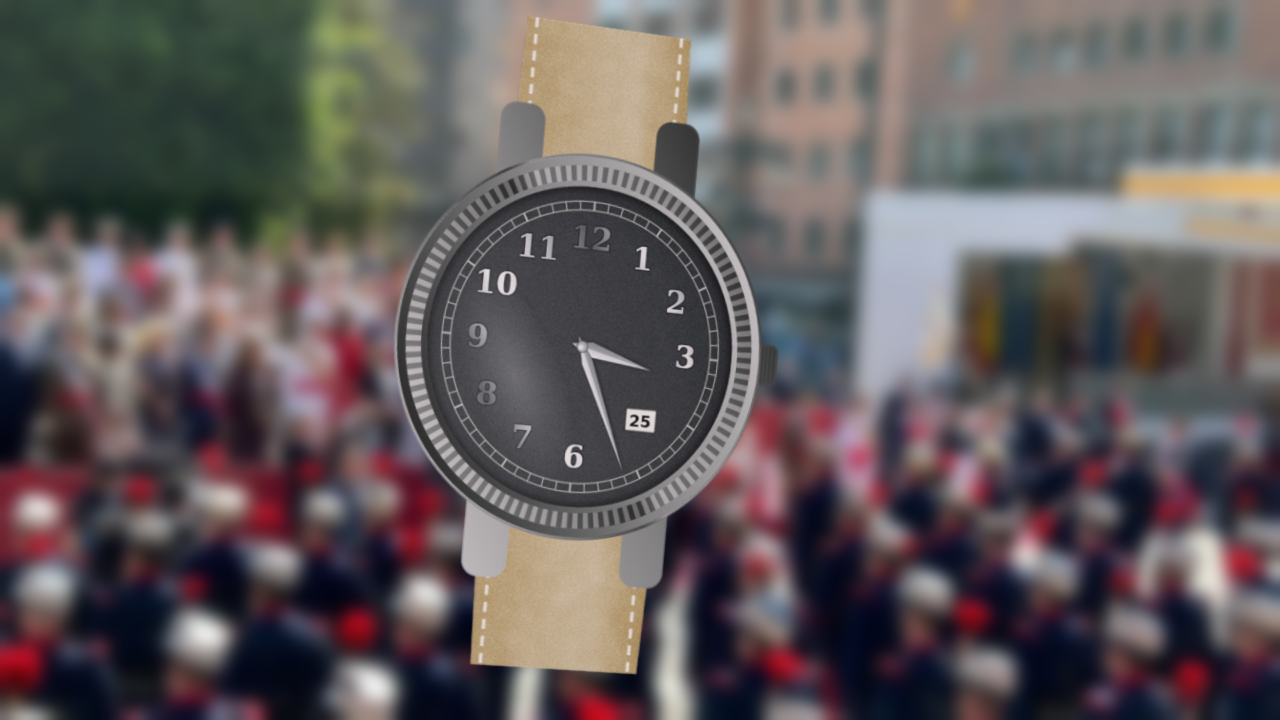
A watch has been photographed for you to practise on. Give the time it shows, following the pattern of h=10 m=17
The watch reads h=3 m=26
